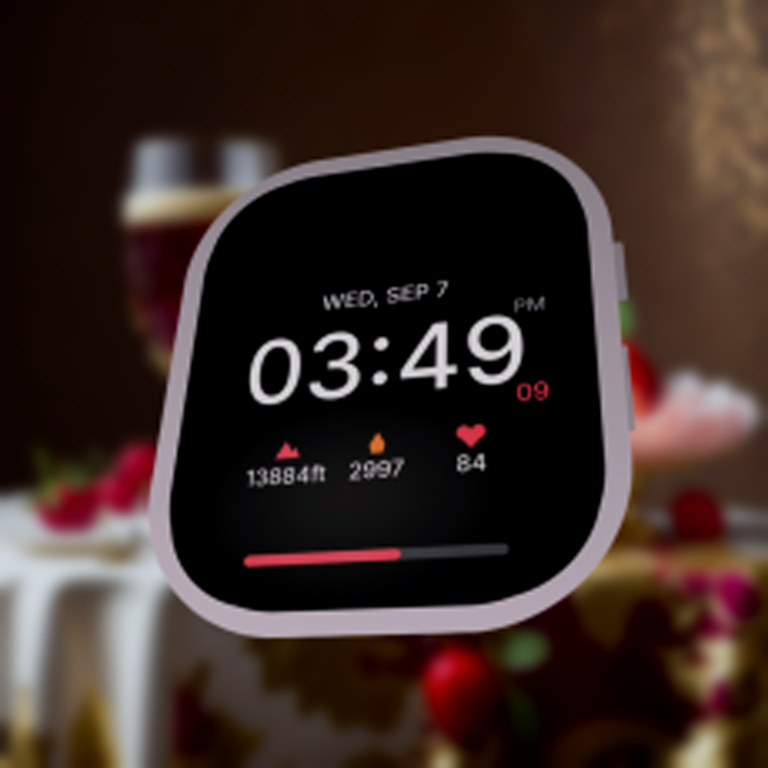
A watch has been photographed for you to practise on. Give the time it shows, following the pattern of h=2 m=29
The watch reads h=3 m=49
